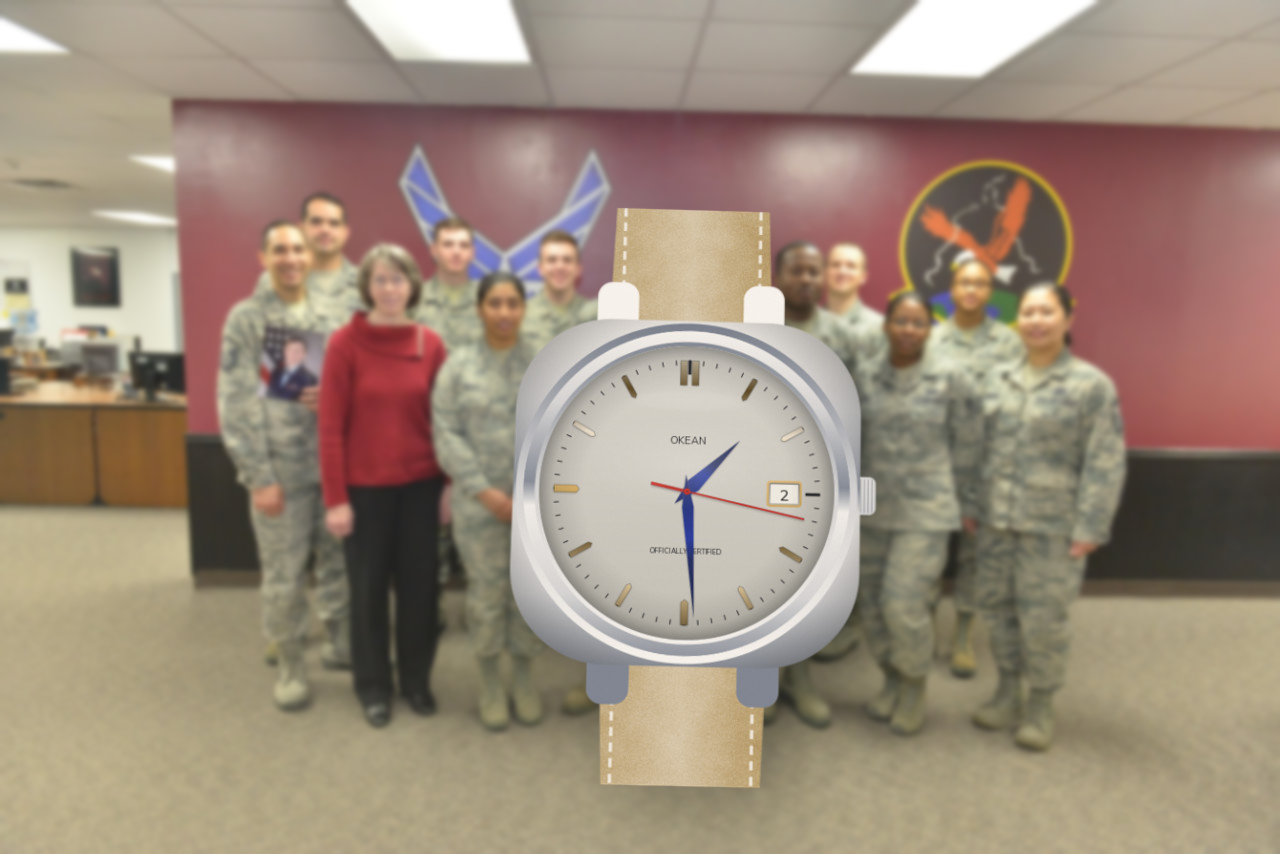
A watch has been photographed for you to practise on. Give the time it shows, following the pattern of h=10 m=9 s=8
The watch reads h=1 m=29 s=17
